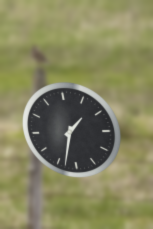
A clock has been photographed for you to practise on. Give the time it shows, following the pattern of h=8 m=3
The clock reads h=1 m=33
